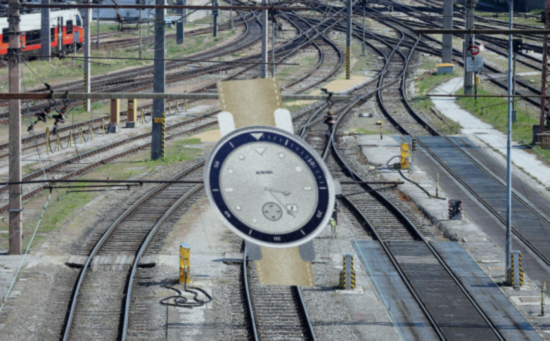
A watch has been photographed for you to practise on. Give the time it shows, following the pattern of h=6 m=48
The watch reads h=3 m=24
